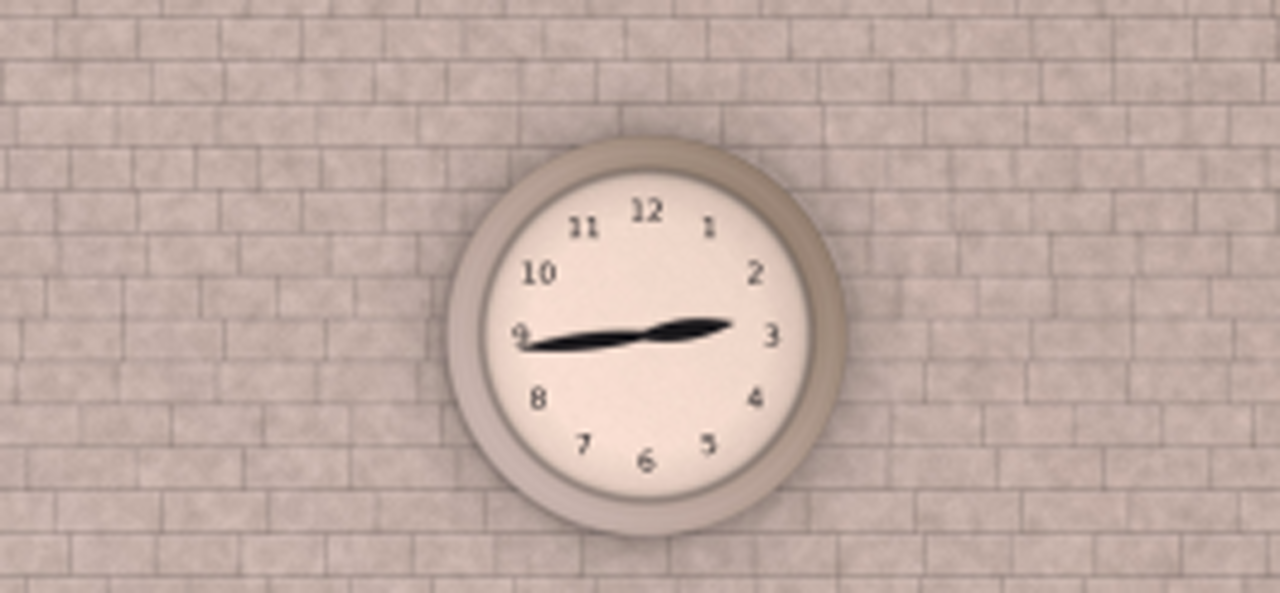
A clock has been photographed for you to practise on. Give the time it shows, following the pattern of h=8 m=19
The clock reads h=2 m=44
